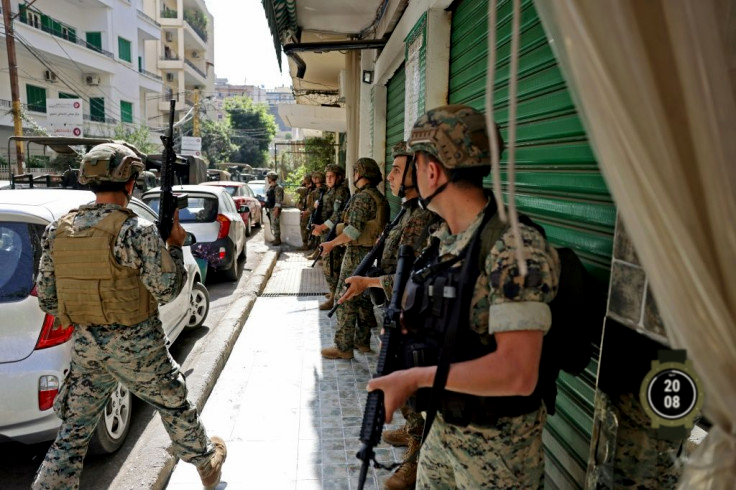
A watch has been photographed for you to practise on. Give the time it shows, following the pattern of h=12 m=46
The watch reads h=20 m=8
